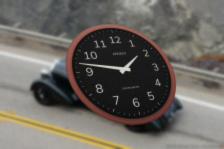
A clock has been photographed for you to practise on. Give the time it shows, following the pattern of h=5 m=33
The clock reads h=1 m=47
